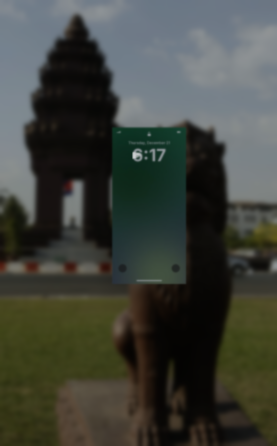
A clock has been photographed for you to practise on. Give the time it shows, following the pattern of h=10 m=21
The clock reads h=6 m=17
